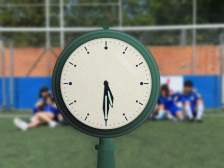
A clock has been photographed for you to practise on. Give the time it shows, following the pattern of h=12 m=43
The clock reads h=5 m=30
